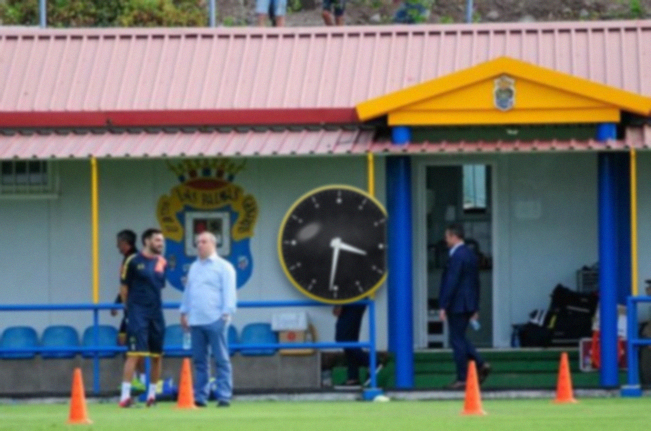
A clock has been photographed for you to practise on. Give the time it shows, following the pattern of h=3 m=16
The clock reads h=3 m=31
